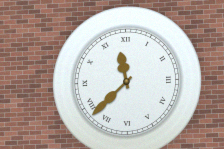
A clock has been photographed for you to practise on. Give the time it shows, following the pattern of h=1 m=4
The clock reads h=11 m=38
